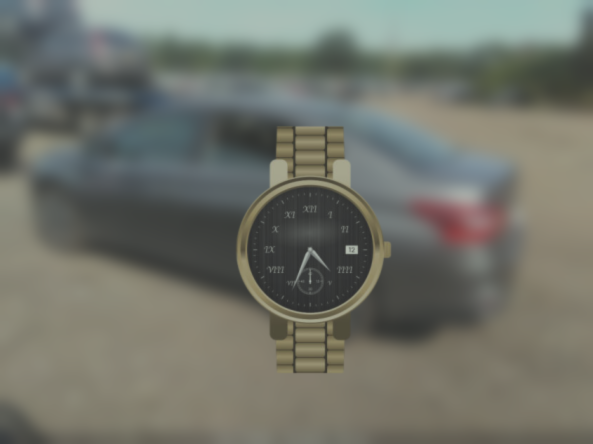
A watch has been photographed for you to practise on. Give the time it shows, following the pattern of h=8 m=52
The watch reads h=4 m=34
